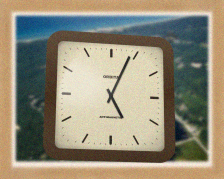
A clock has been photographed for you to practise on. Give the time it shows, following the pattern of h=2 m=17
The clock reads h=5 m=4
